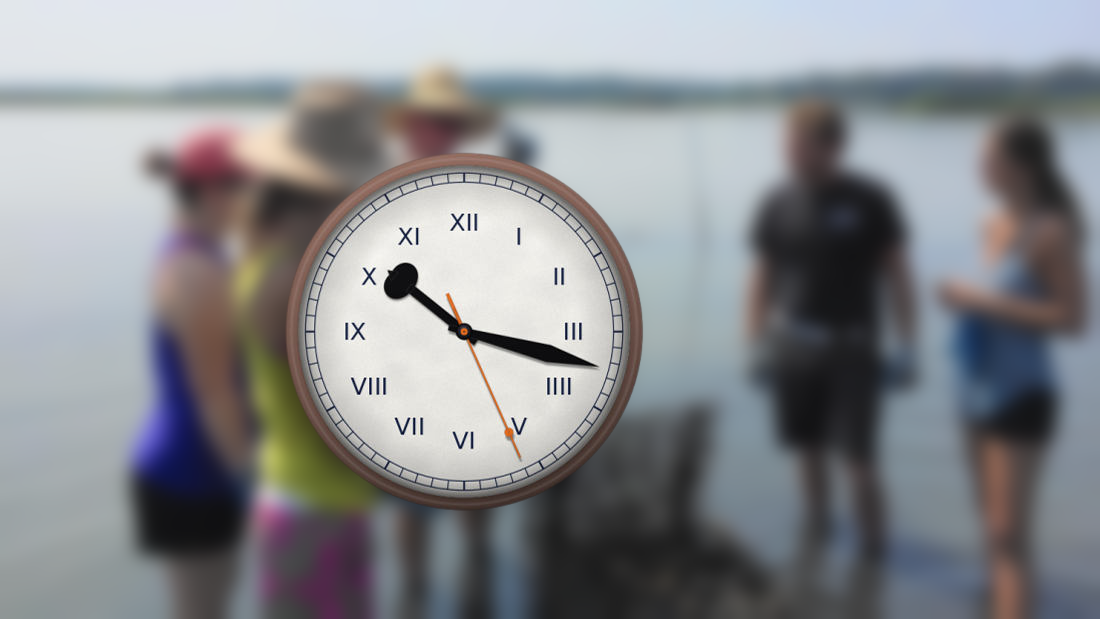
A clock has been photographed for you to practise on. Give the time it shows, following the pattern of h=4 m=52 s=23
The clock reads h=10 m=17 s=26
